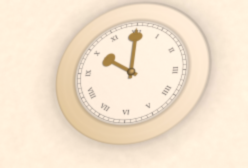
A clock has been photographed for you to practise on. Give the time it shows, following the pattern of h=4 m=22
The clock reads h=10 m=0
